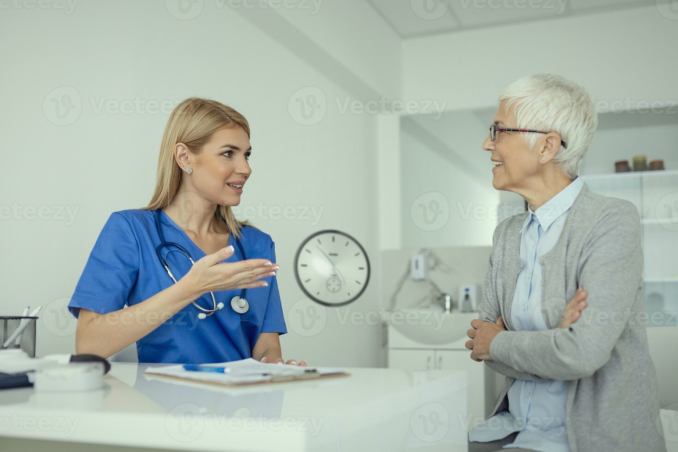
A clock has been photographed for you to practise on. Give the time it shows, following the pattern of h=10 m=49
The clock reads h=4 m=53
